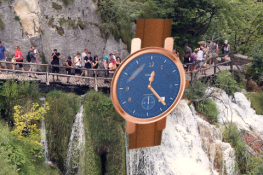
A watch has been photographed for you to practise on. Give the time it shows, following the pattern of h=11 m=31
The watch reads h=12 m=23
